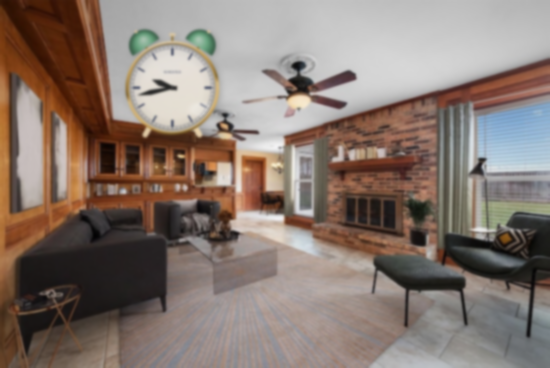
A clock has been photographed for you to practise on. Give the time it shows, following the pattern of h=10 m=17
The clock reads h=9 m=43
